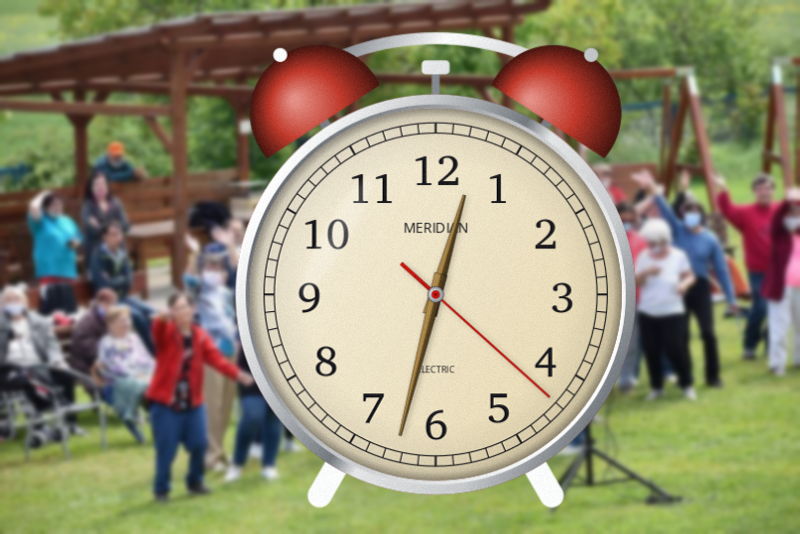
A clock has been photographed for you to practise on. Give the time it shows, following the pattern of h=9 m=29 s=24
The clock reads h=12 m=32 s=22
